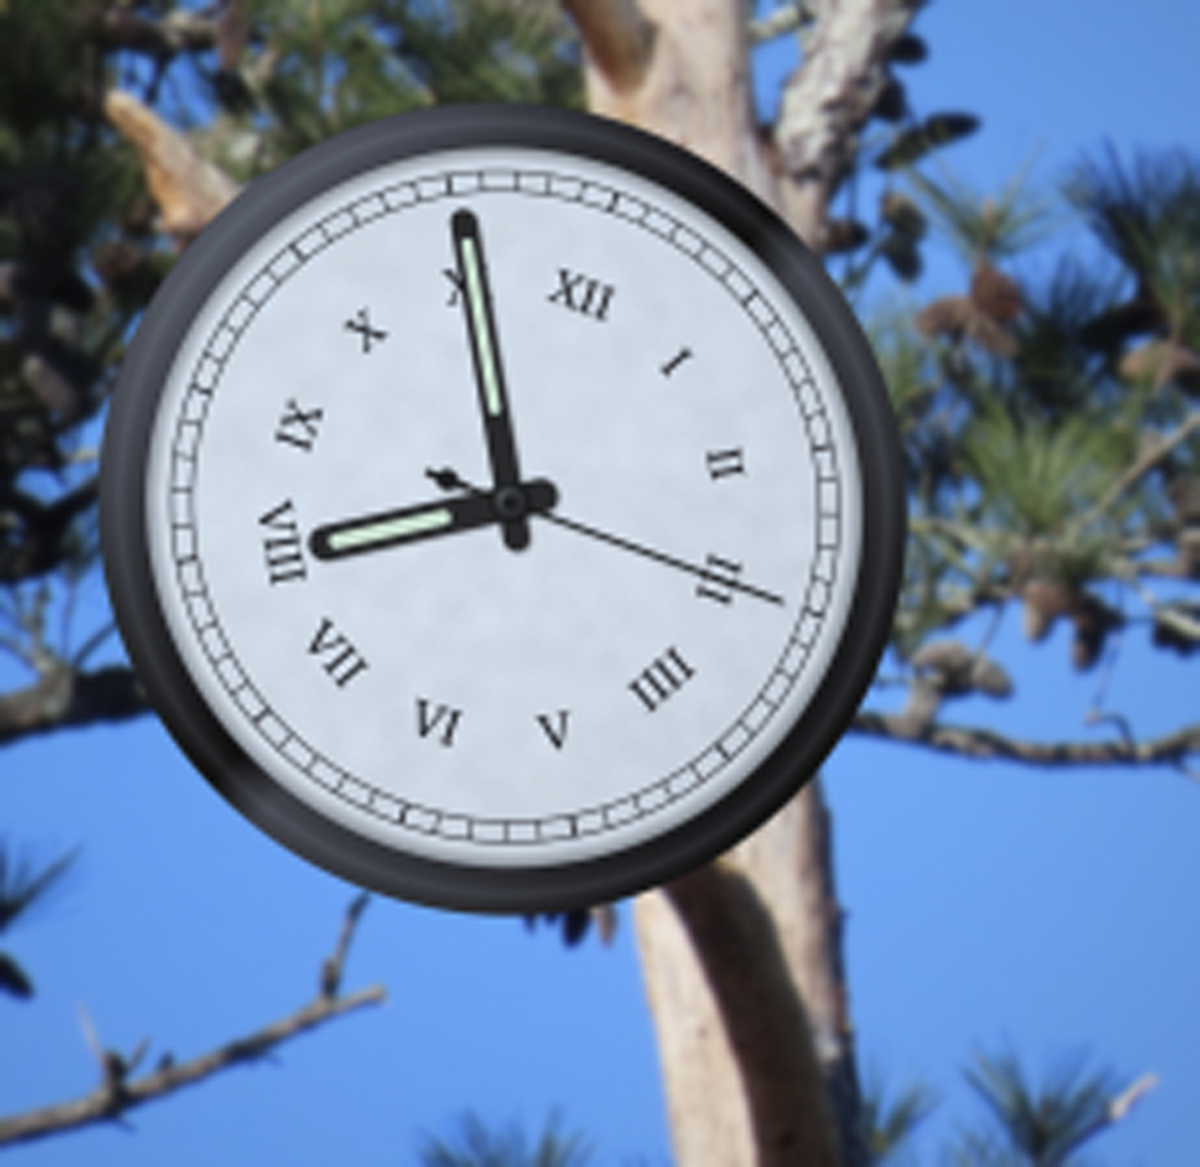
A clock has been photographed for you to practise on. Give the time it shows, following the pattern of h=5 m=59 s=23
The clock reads h=7 m=55 s=15
